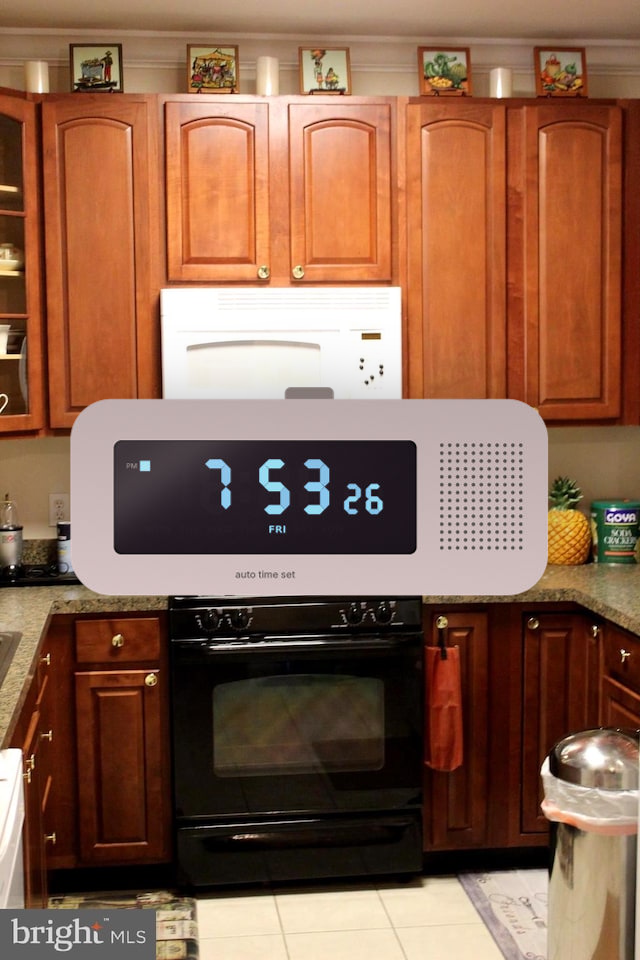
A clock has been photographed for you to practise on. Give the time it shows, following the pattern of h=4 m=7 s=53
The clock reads h=7 m=53 s=26
